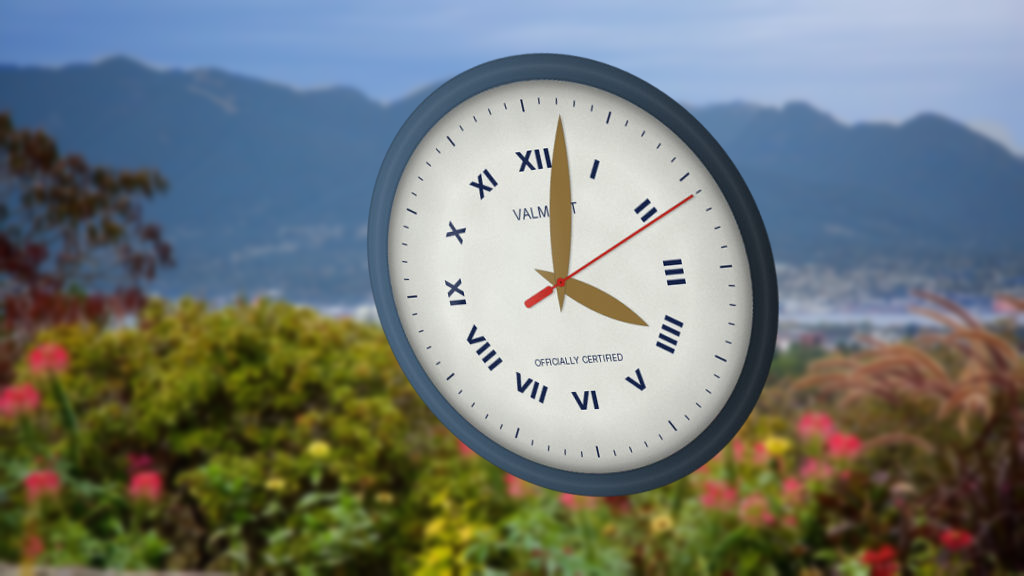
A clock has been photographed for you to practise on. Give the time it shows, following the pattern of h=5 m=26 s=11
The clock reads h=4 m=2 s=11
